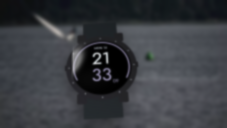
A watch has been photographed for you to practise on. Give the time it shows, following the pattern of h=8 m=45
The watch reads h=21 m=33
